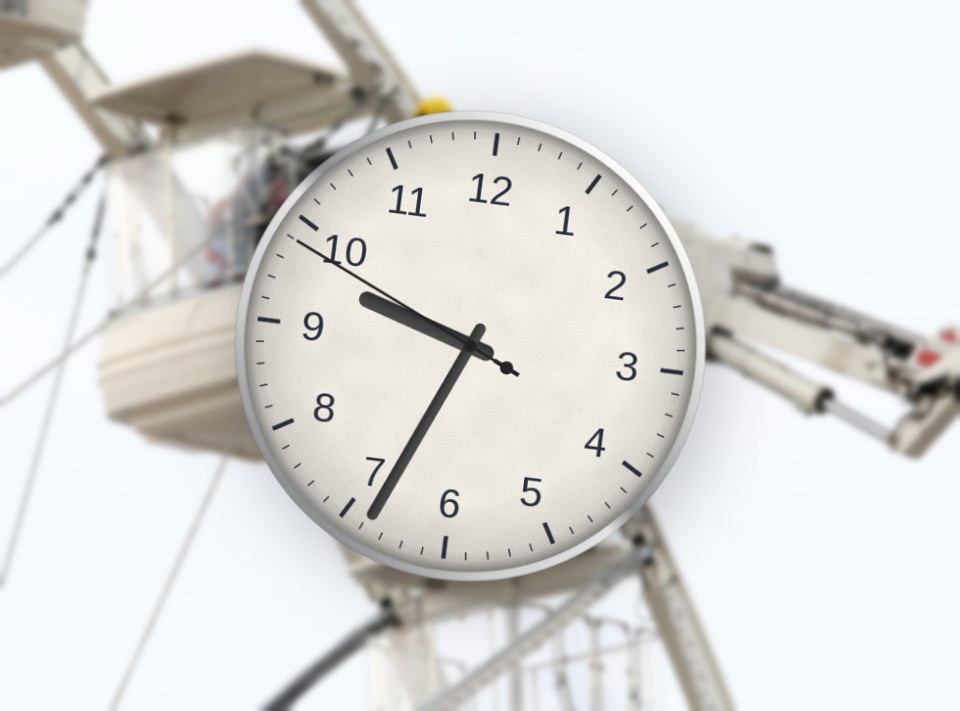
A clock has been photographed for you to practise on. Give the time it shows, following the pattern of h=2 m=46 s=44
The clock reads h=9 m=33 s=49
